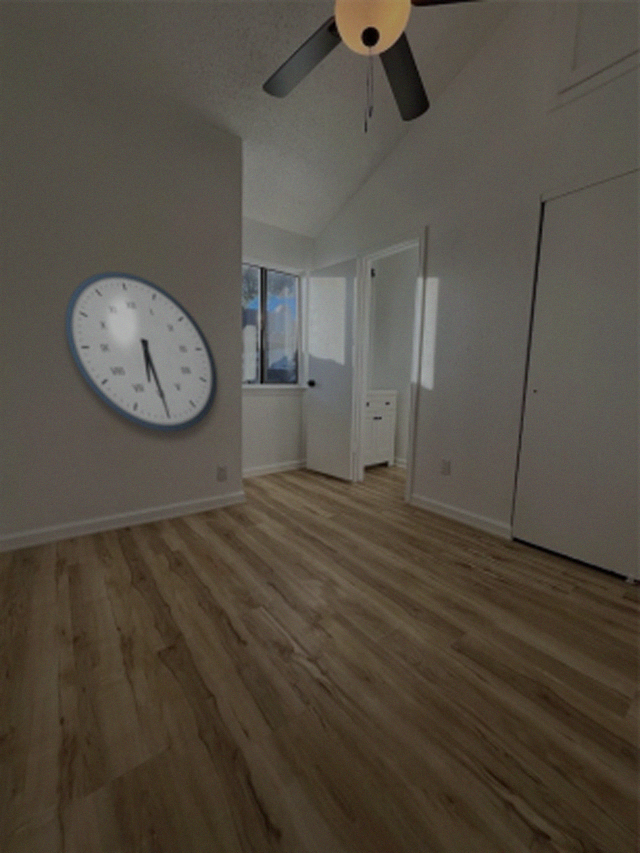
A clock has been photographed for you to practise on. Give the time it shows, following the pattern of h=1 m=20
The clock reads h=6 m=30
